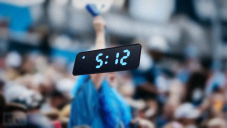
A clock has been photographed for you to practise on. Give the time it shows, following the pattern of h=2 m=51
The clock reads h=5 m=12
